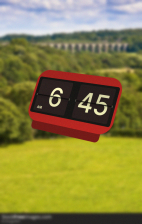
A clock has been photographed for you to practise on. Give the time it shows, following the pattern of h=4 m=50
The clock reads h=6 m=45
